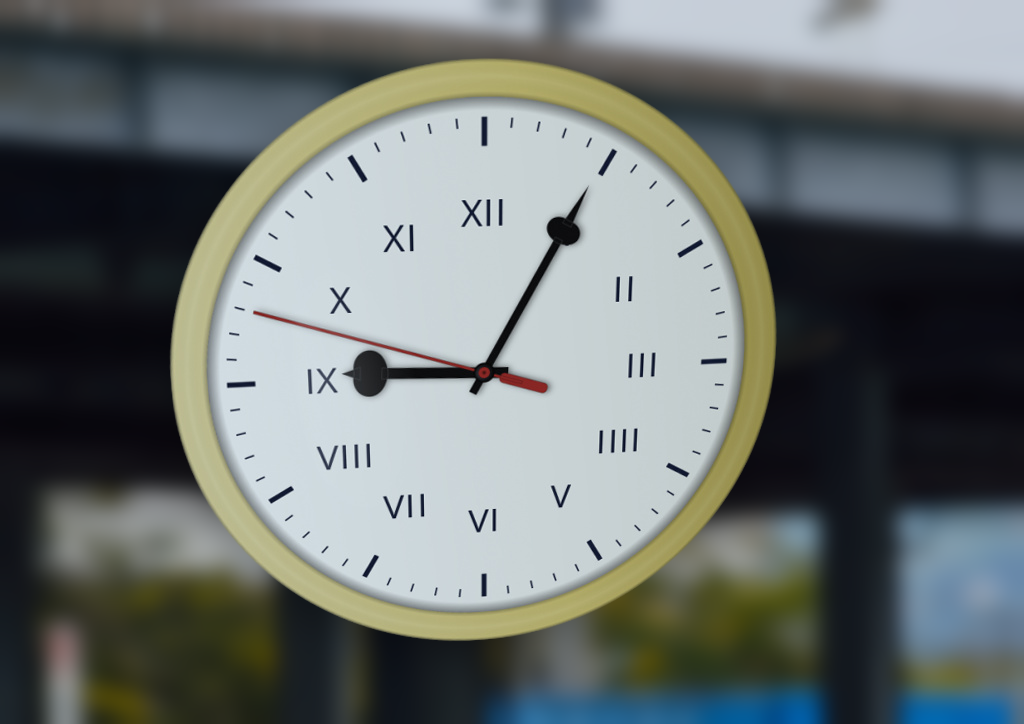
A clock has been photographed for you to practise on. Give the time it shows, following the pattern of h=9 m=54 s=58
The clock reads h=9 m=4 s=48
